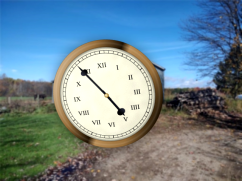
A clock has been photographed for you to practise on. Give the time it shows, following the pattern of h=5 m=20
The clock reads h=4 m=54
